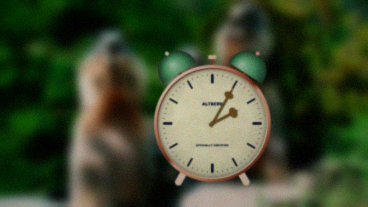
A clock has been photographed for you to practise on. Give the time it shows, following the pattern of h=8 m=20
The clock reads h=2 m=5
